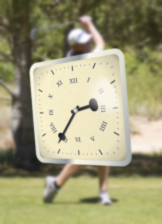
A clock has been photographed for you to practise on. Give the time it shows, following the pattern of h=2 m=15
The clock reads h=2 m=36
